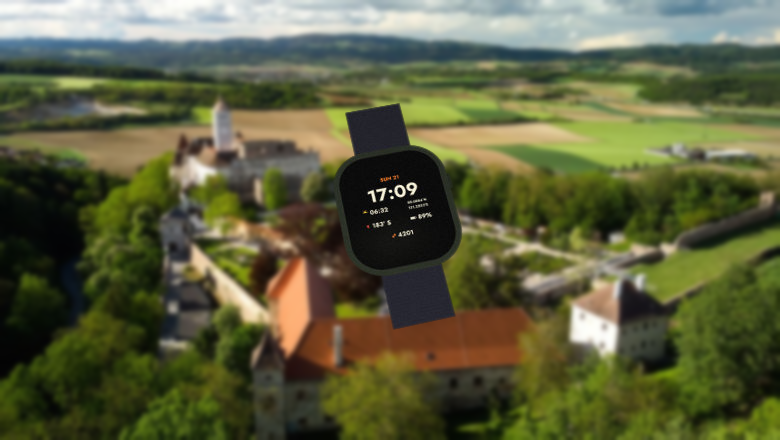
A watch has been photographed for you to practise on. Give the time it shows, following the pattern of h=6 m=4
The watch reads h=17 m=9
